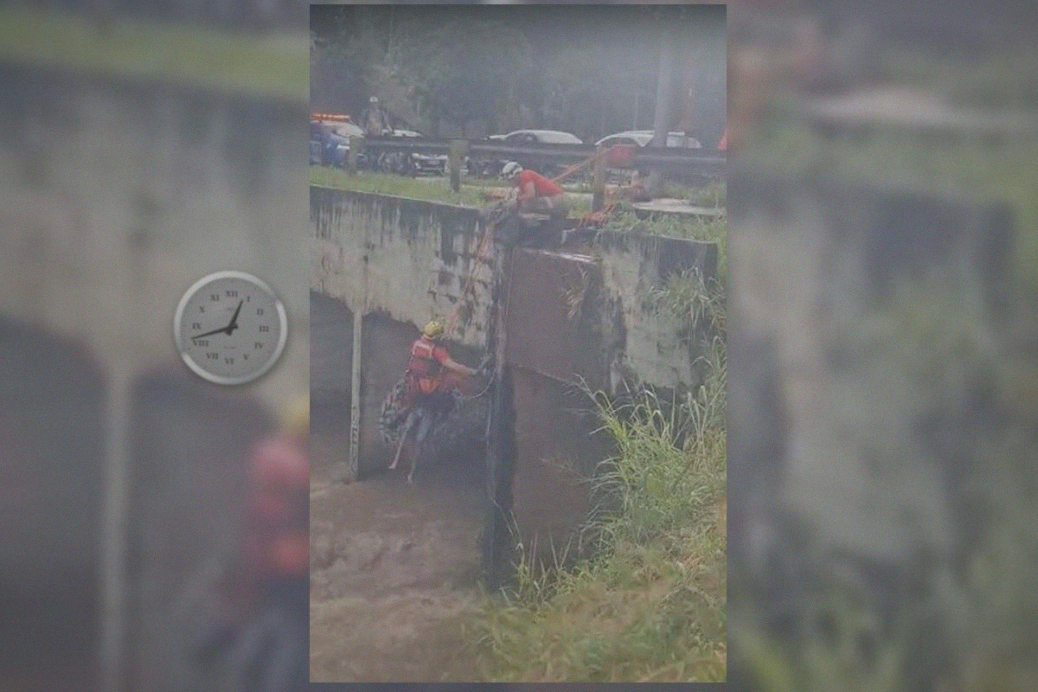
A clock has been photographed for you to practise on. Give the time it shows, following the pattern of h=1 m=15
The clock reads h=12 m=42
